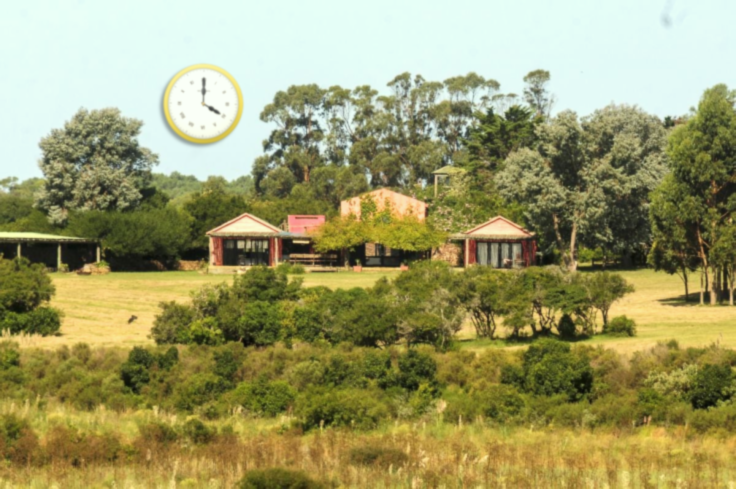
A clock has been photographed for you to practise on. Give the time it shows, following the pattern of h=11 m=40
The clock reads h=4 m=0
